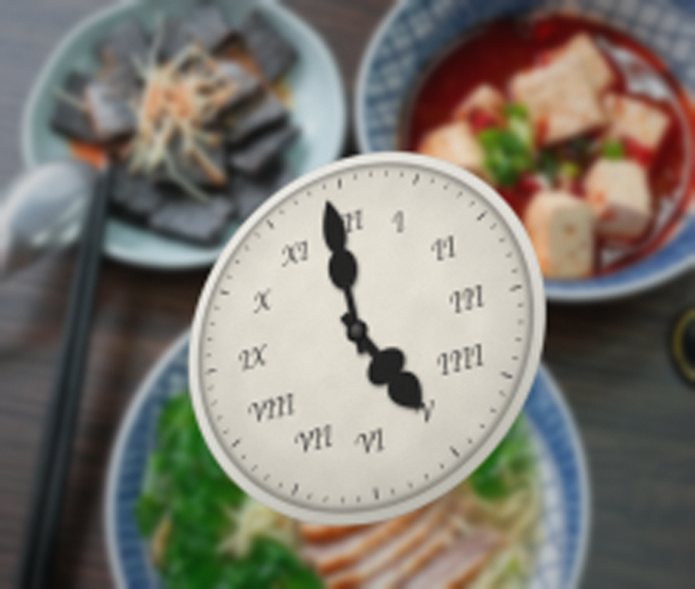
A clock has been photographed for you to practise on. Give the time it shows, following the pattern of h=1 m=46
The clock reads h=4 m=59
